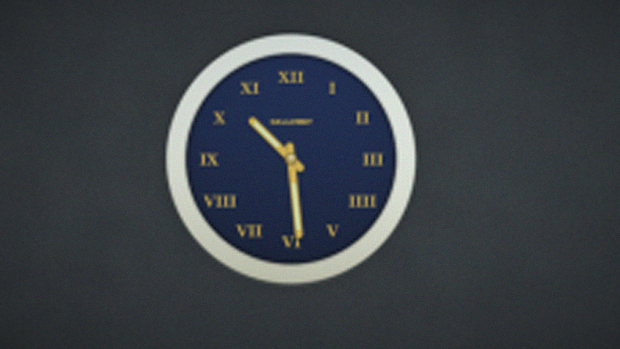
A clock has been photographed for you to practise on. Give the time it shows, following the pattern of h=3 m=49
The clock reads h=10 m=29
